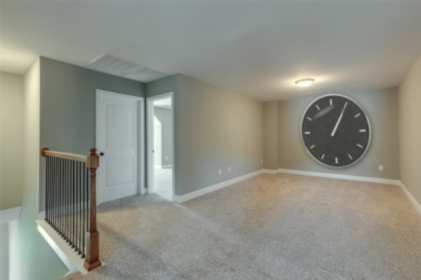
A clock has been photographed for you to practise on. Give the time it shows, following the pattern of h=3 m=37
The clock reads h=1 m=5
